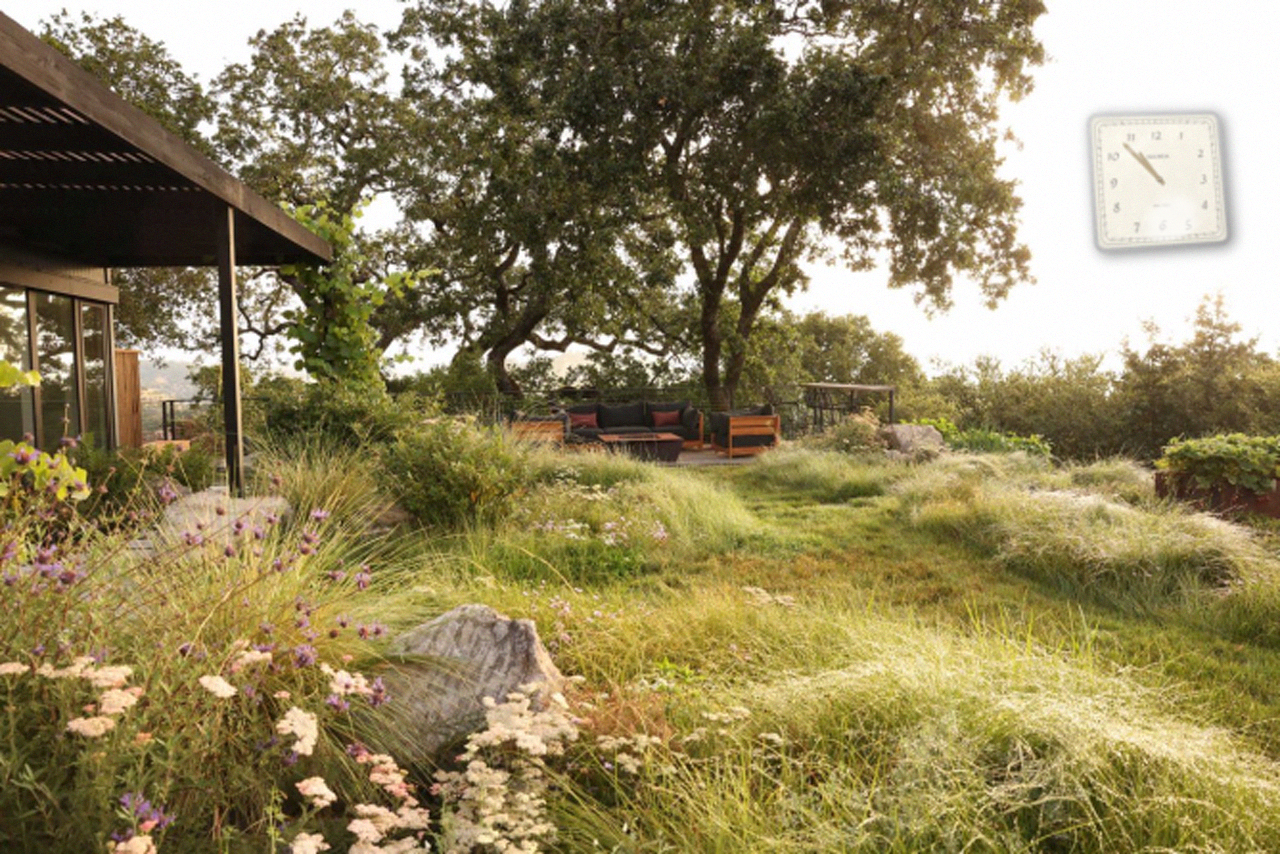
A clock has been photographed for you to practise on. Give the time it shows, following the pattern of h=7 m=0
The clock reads h=10 m=53
